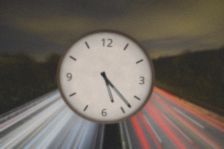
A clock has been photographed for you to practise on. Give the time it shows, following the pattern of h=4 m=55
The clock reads h=5 m=23
